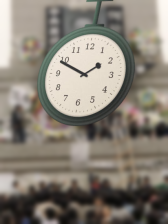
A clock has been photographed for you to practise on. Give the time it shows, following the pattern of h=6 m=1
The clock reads h=1 m=49
